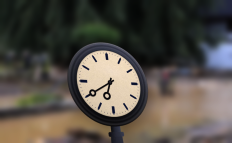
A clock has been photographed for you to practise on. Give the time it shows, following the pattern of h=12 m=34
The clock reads h=6 m=40
